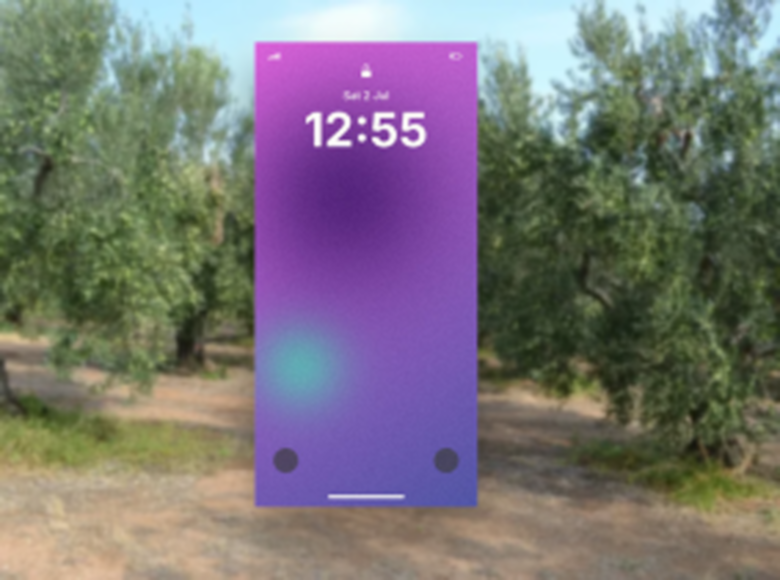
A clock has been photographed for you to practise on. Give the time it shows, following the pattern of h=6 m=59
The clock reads h=12 m=55
